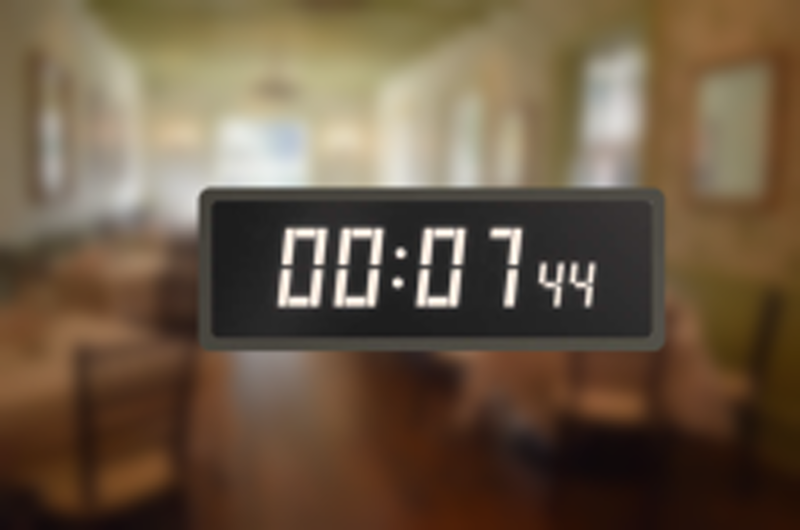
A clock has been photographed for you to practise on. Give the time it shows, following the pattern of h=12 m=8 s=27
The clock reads h=0 m=7 s=44
